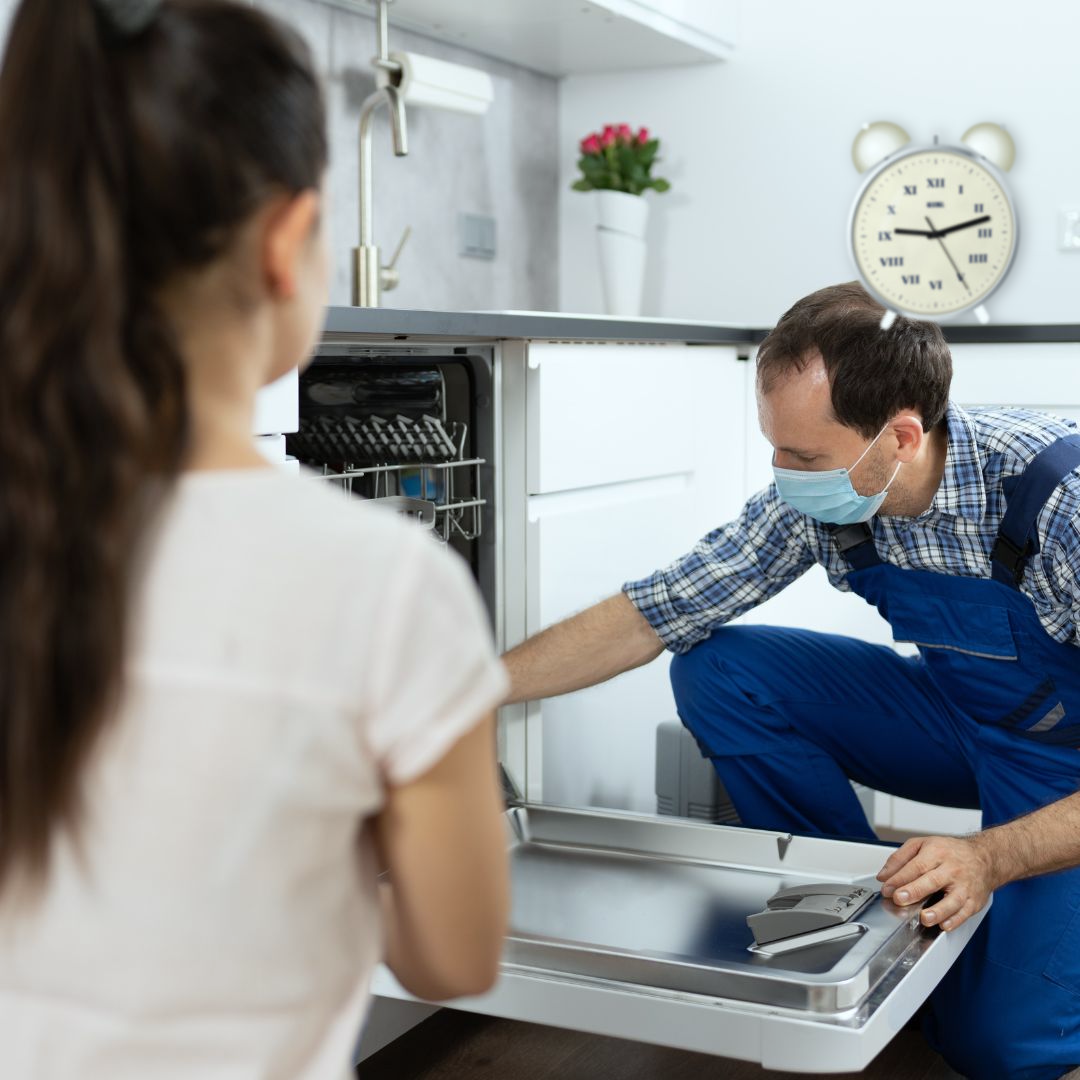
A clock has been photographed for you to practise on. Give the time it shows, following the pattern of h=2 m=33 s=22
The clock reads h=9 m=12 s=25
